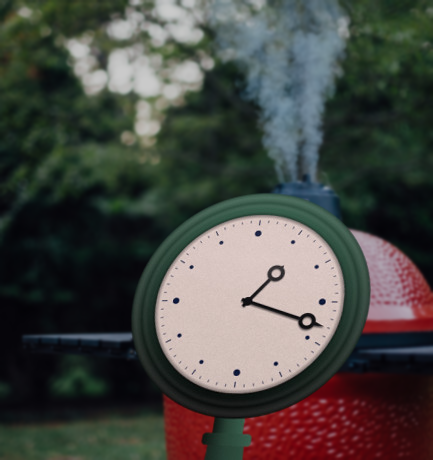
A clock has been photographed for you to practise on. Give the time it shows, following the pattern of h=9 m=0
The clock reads h=1 m=18
